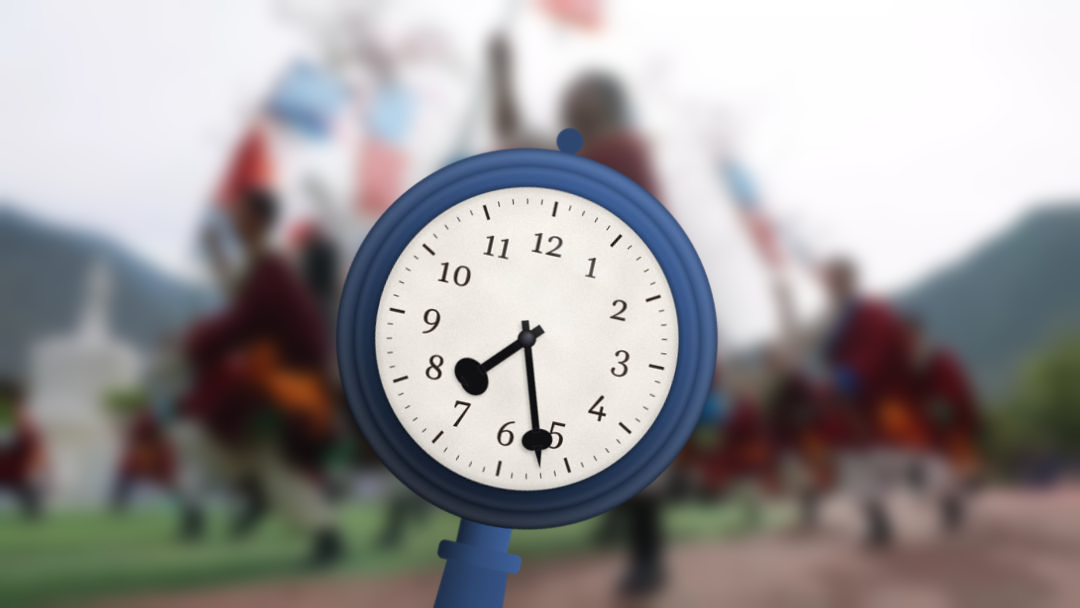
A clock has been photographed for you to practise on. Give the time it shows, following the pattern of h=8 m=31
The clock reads h=7 m=27
